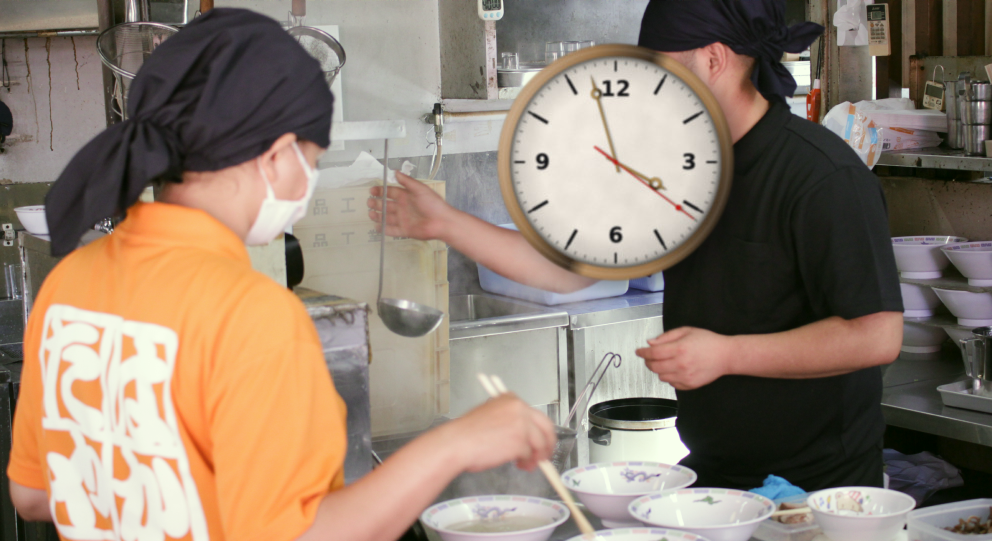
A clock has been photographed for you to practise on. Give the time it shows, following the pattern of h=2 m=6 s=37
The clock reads h=3 m=57 s=21
